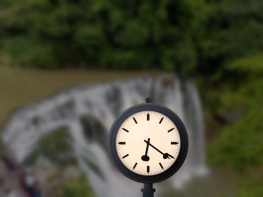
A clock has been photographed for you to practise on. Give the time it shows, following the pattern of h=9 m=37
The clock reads h=6 m=21
